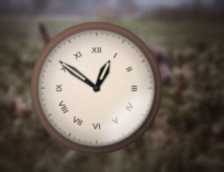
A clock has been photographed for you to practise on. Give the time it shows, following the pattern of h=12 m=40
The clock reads h=12 m=51
